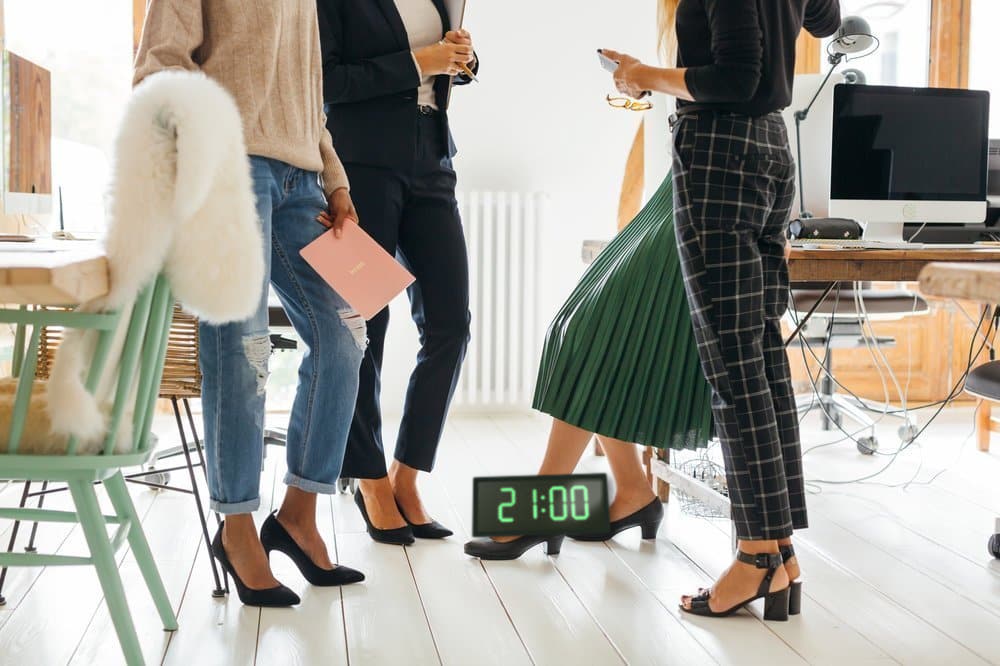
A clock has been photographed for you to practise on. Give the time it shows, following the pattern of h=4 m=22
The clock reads h=21 m=0
